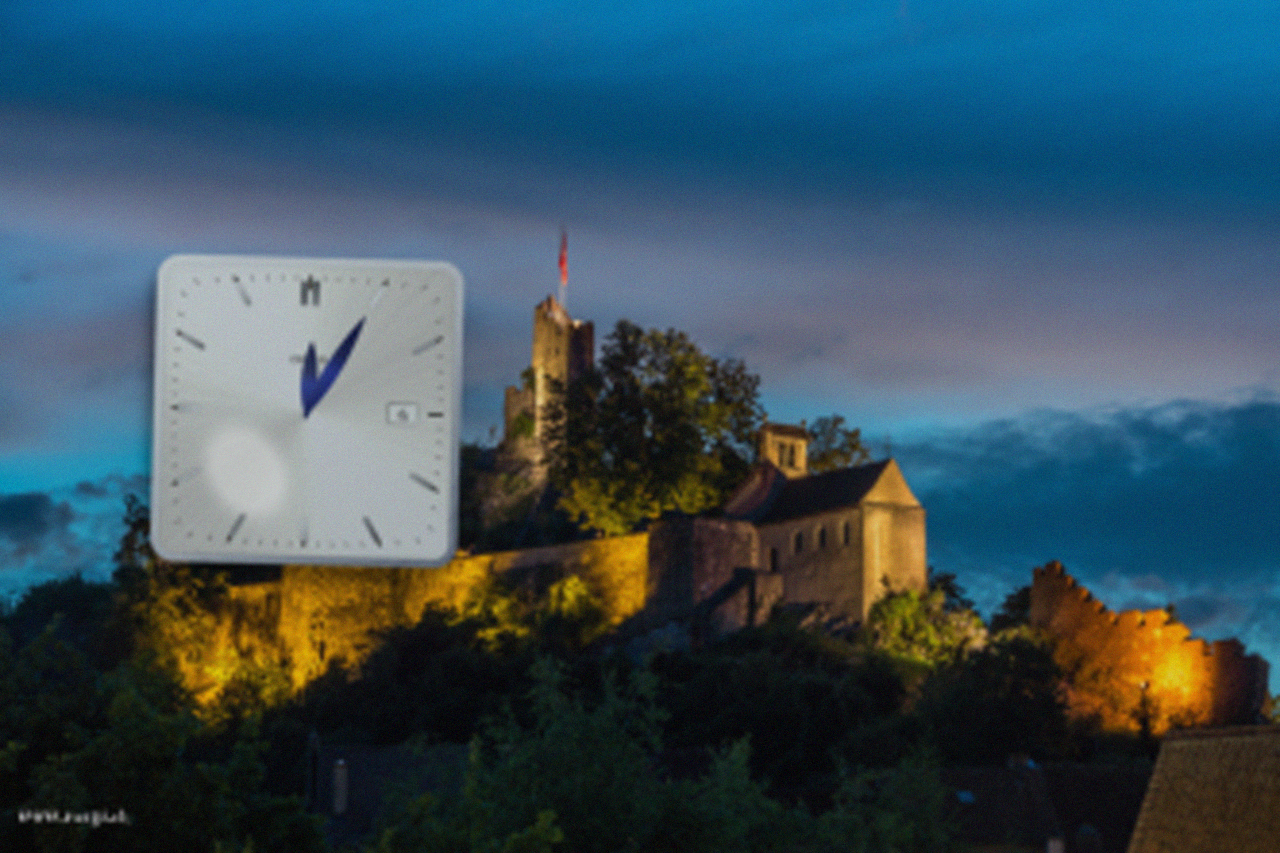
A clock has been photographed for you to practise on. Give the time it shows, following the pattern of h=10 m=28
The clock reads h=12 m=5
